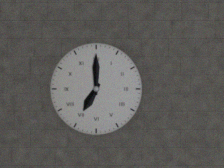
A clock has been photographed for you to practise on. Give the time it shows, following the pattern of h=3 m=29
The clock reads h=7 m=0
